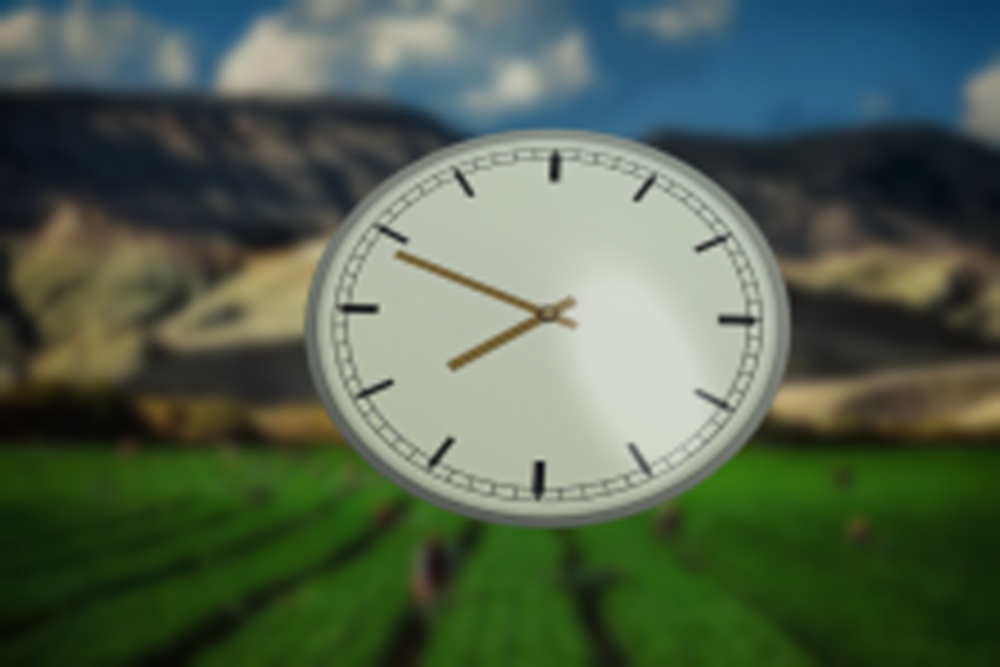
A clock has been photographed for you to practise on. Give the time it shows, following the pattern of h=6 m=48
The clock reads h=7 m=49
